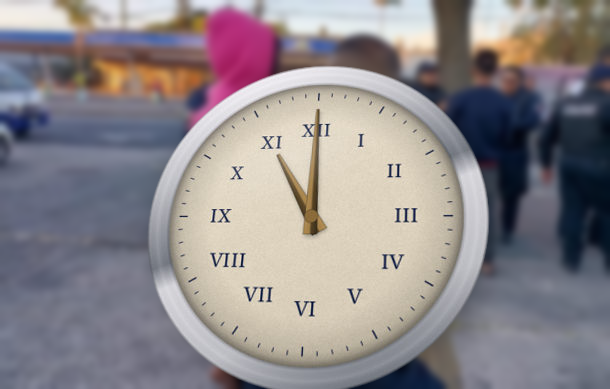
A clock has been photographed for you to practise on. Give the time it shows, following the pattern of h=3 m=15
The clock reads h=11 m=0
